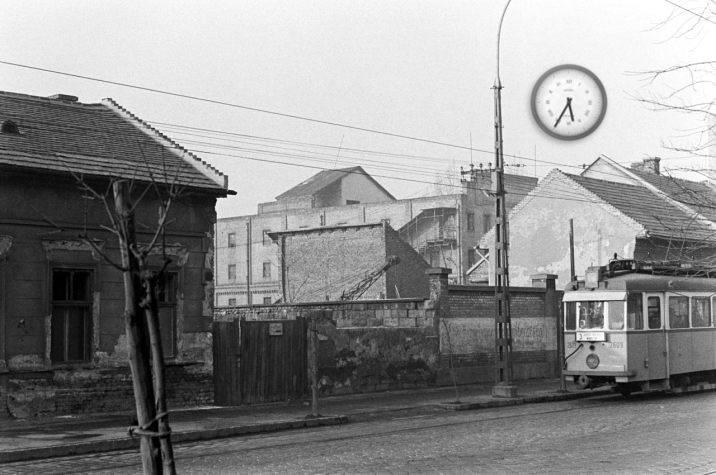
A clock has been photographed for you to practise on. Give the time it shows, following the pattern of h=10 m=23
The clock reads h=5 m=35
